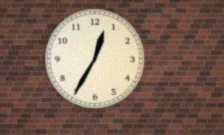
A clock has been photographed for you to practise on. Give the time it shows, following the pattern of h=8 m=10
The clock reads h=12 m=35
